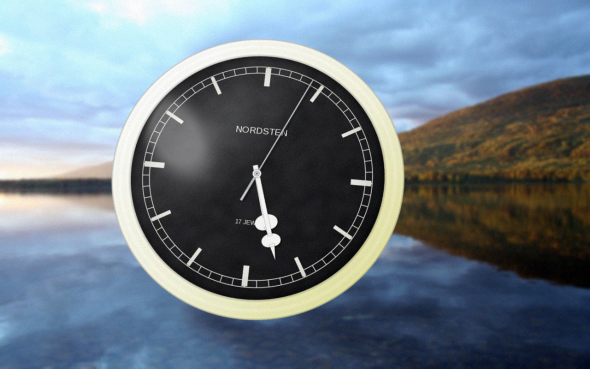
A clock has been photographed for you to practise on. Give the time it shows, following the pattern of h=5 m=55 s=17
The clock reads h=5 m=27 s=4
